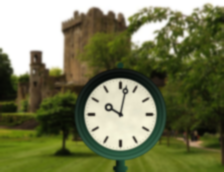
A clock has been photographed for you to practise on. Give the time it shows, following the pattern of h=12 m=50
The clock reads h=10 m=2
